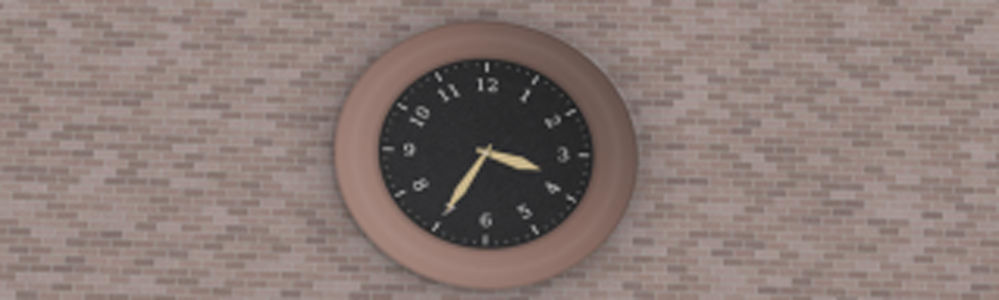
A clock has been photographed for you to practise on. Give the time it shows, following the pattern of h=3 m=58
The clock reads h=3 m=35
